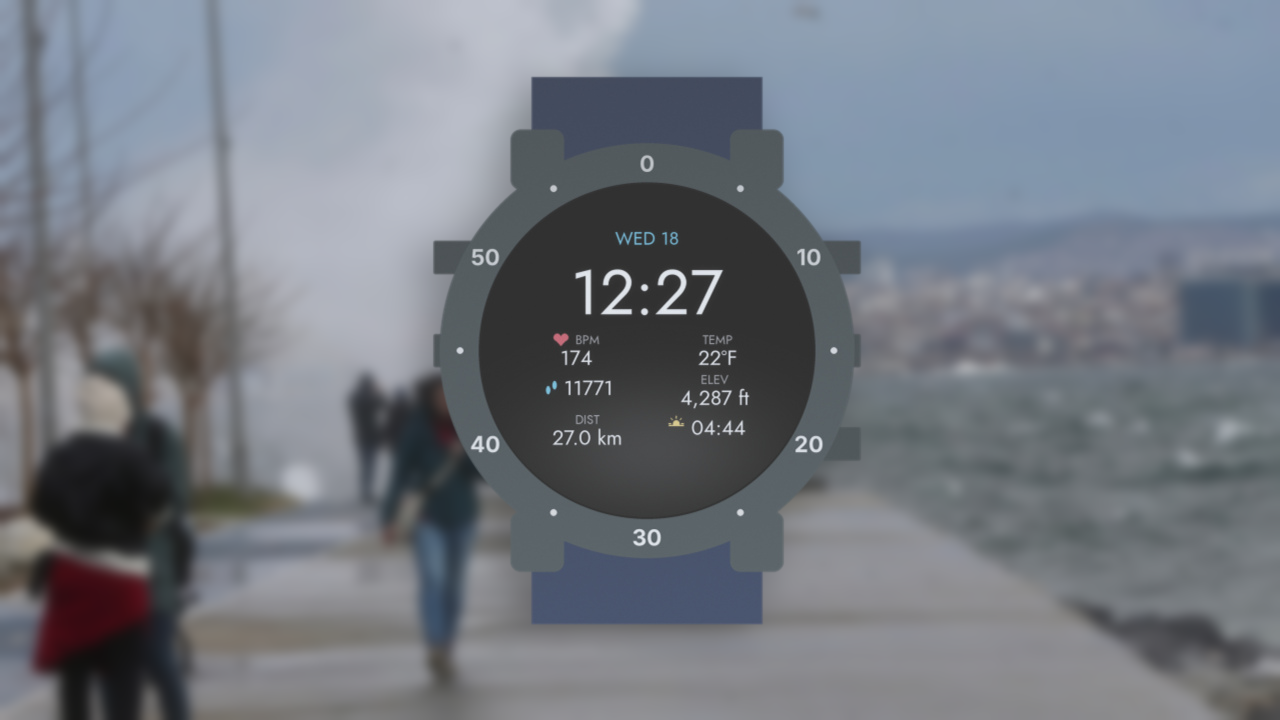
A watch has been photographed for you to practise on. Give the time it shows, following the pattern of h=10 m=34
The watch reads h=12 m=27
